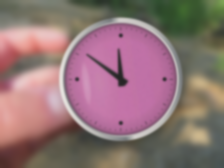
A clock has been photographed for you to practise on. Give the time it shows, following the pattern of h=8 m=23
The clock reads h=11 m=51
